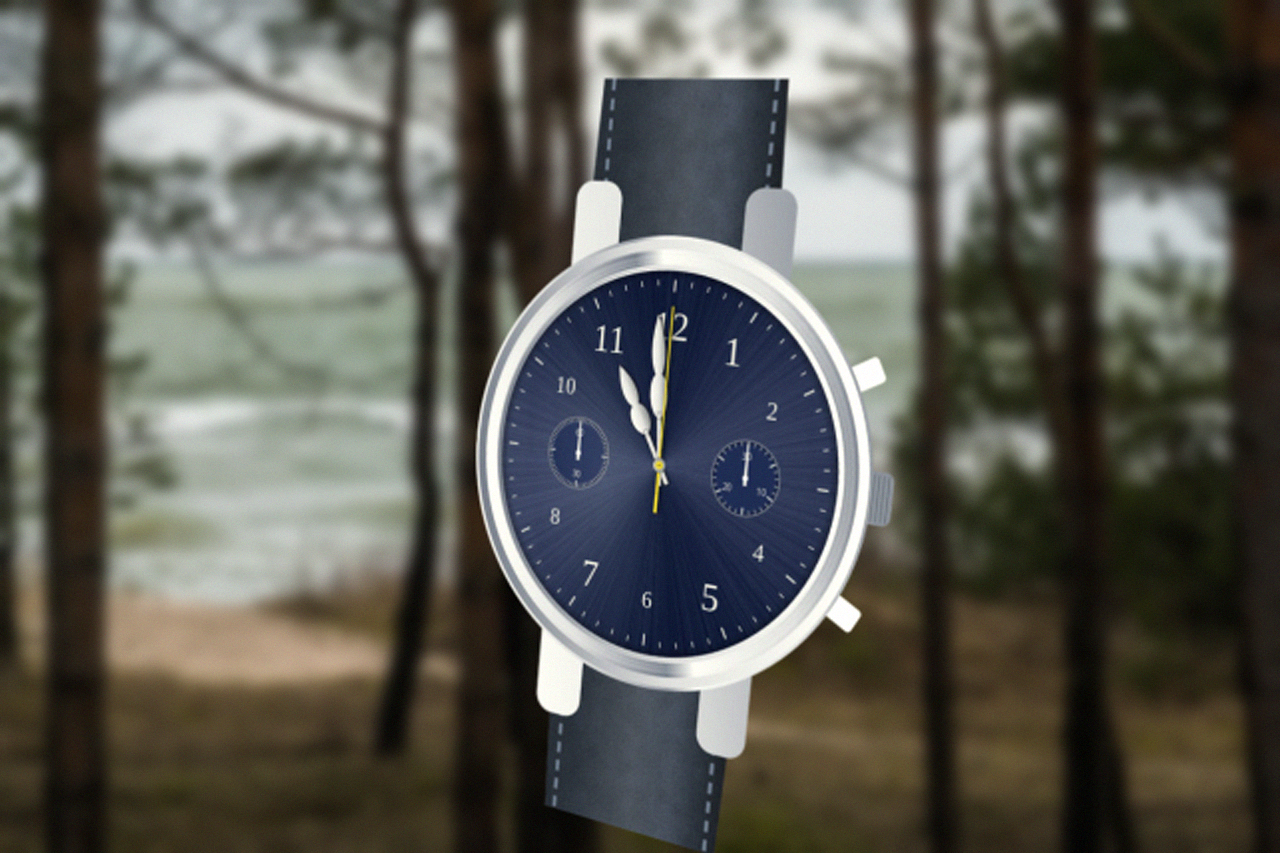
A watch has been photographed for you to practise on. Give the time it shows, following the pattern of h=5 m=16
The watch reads h=10 m=59
